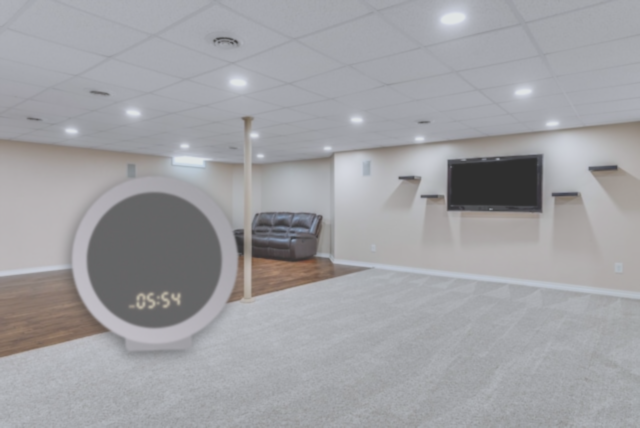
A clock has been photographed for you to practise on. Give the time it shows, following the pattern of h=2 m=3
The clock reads h=5 m=54
